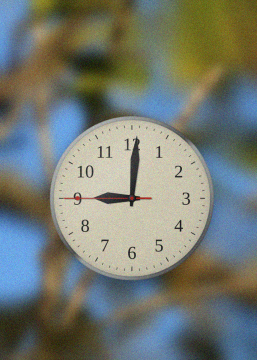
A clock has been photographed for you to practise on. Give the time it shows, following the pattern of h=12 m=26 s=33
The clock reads h=9 m=0 s=45
